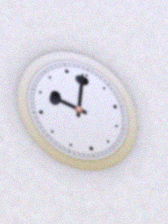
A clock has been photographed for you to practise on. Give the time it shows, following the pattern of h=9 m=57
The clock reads h=10 m=4
